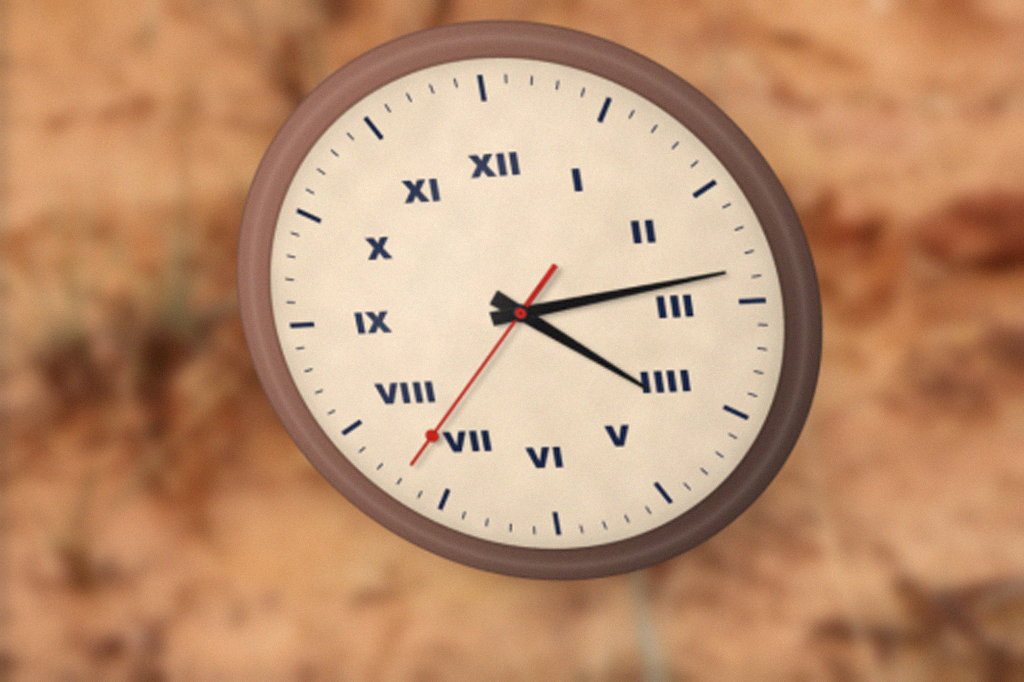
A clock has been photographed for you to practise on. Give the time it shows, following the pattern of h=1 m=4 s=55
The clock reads h=4 m=13 s=37
